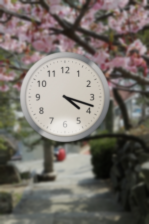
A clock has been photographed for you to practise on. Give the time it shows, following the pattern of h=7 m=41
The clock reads h=4 m=18
